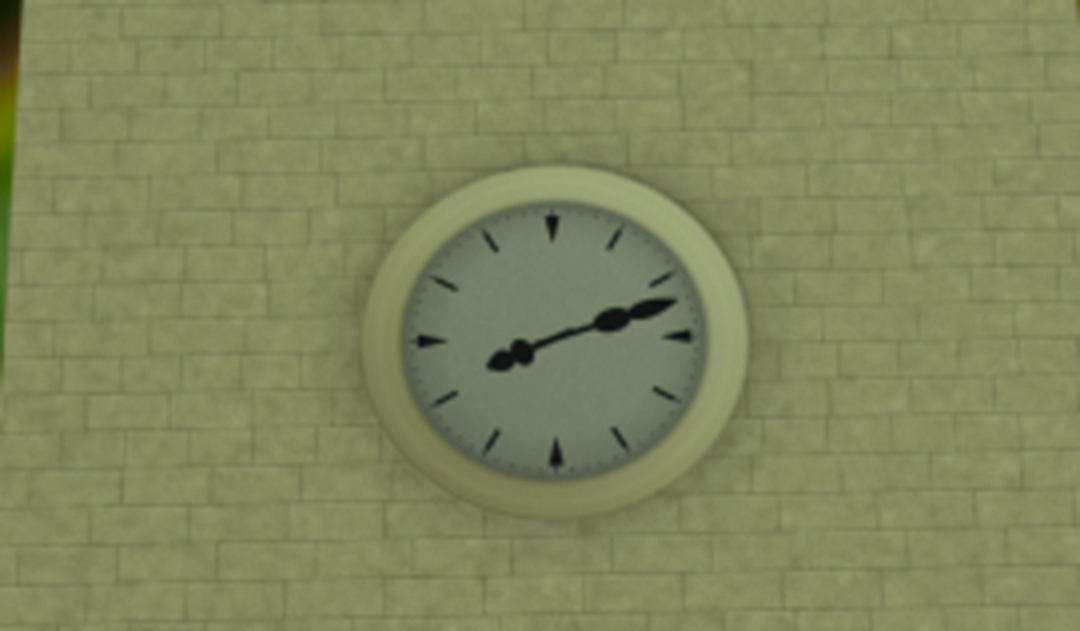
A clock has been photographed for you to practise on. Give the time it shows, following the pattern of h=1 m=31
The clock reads h=8 m=12
